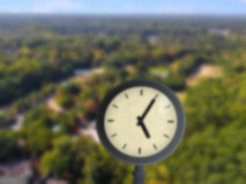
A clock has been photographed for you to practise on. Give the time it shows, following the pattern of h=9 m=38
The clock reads h=5 m=5
